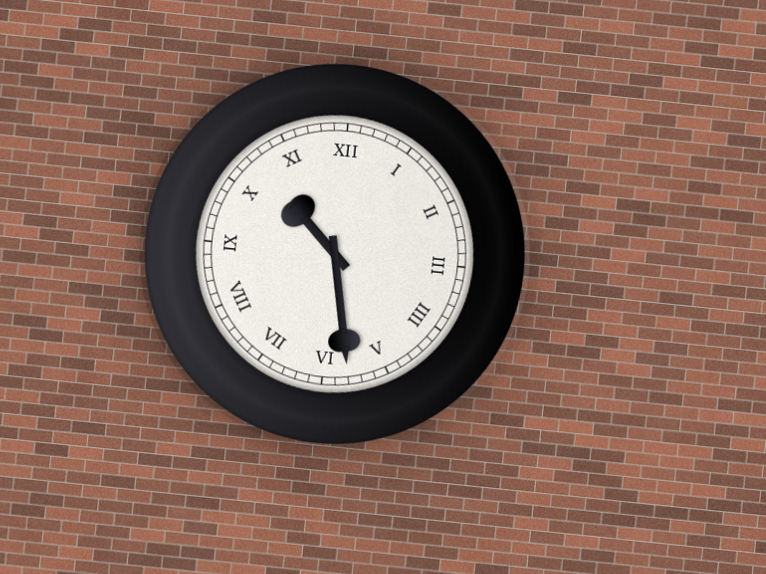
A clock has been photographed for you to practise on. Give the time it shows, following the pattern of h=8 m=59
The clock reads h=10 m=28
